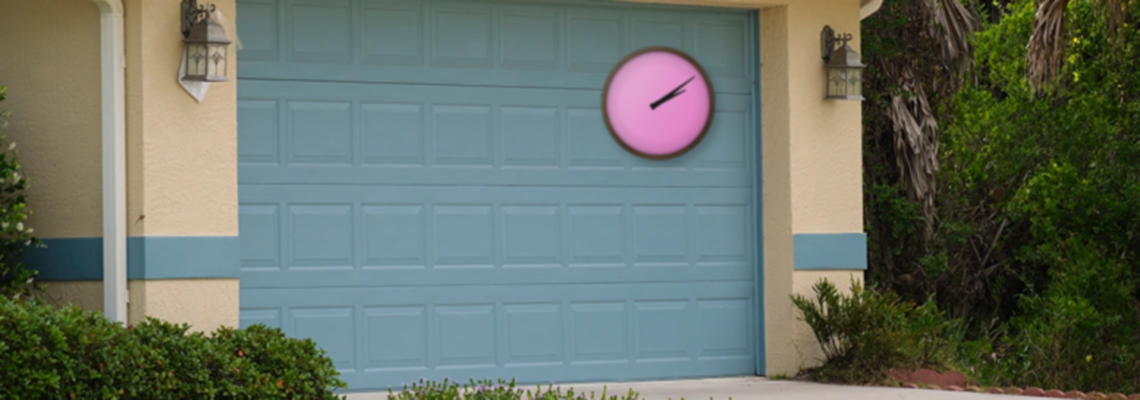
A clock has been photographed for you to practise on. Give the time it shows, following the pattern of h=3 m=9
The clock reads h=2 m=9
